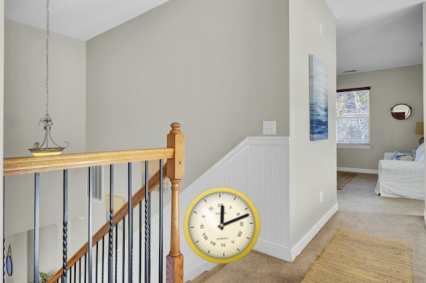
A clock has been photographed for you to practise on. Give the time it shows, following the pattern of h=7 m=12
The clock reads h=12 m=12
